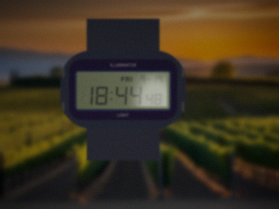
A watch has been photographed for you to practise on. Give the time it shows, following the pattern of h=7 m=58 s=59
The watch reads h=18 m=44 s=48
